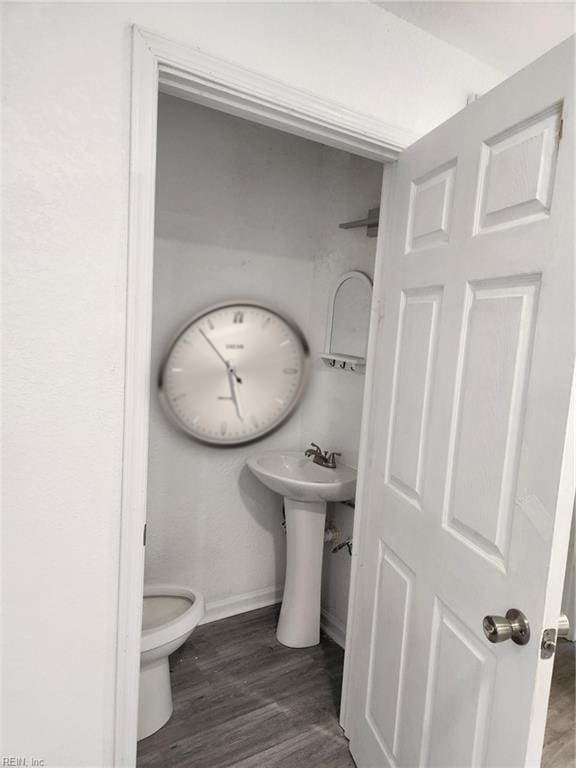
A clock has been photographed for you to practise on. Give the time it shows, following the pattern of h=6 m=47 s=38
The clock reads h=5 m=26 s=53
